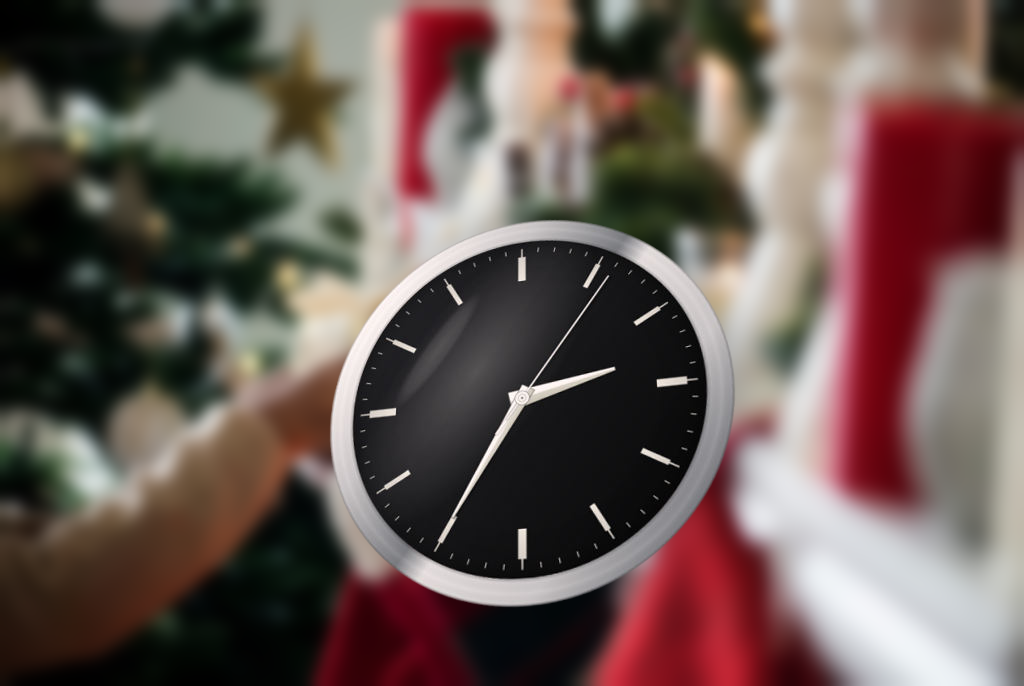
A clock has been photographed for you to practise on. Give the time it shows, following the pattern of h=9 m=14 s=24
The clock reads h=2 m=35 s=6
